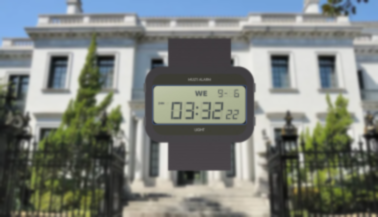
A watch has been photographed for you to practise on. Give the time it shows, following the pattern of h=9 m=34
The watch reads h=3 m=32
